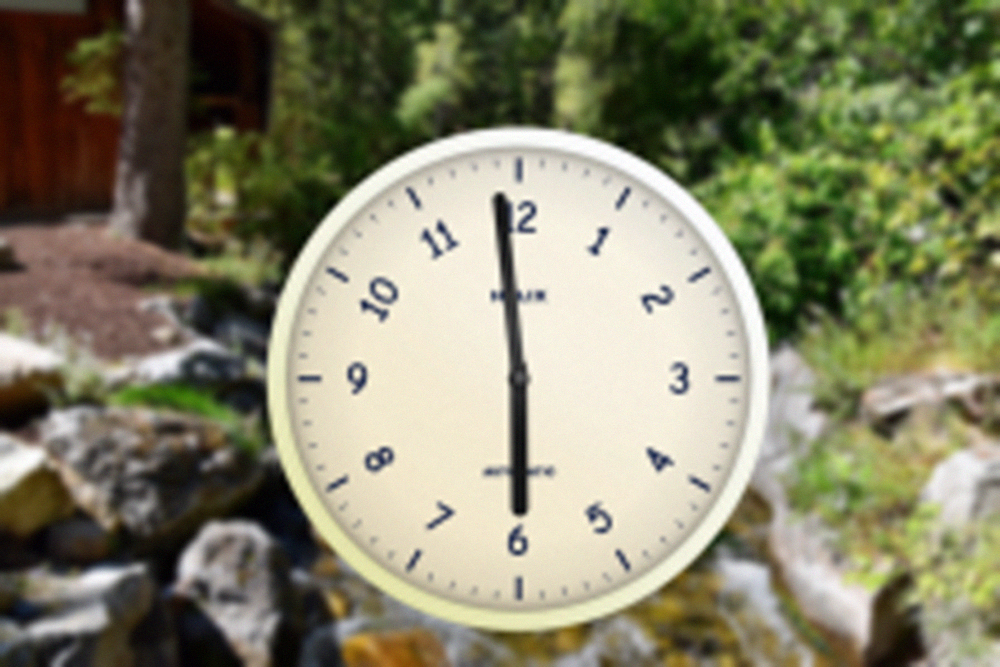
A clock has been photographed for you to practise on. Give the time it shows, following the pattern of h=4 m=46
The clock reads h=5 m=59
